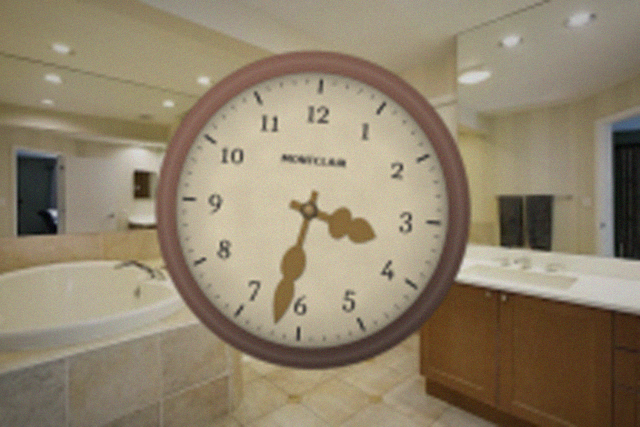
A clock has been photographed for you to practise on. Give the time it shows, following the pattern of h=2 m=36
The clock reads h=3 m=32
